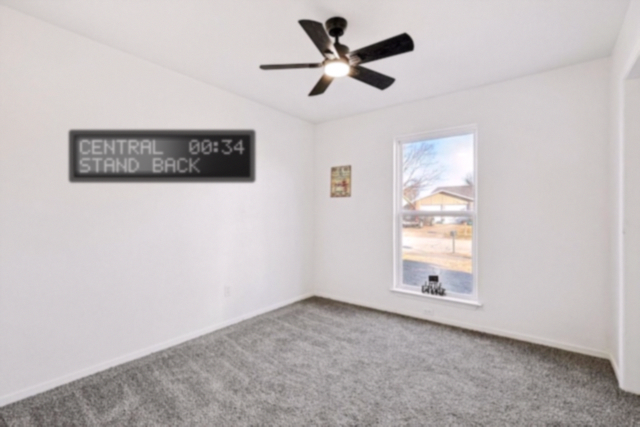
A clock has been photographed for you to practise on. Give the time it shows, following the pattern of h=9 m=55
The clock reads h=0 m=34
